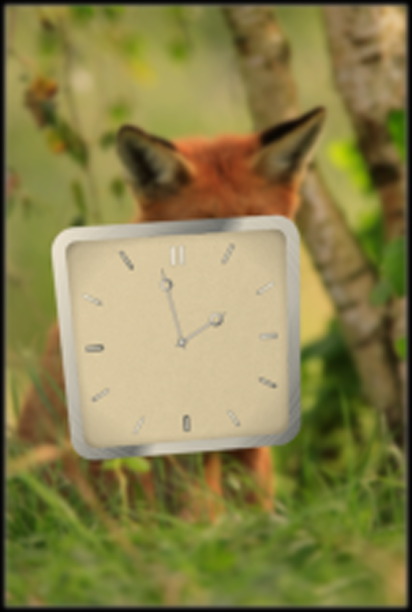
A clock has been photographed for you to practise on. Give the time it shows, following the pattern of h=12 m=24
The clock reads h=1 m=58
